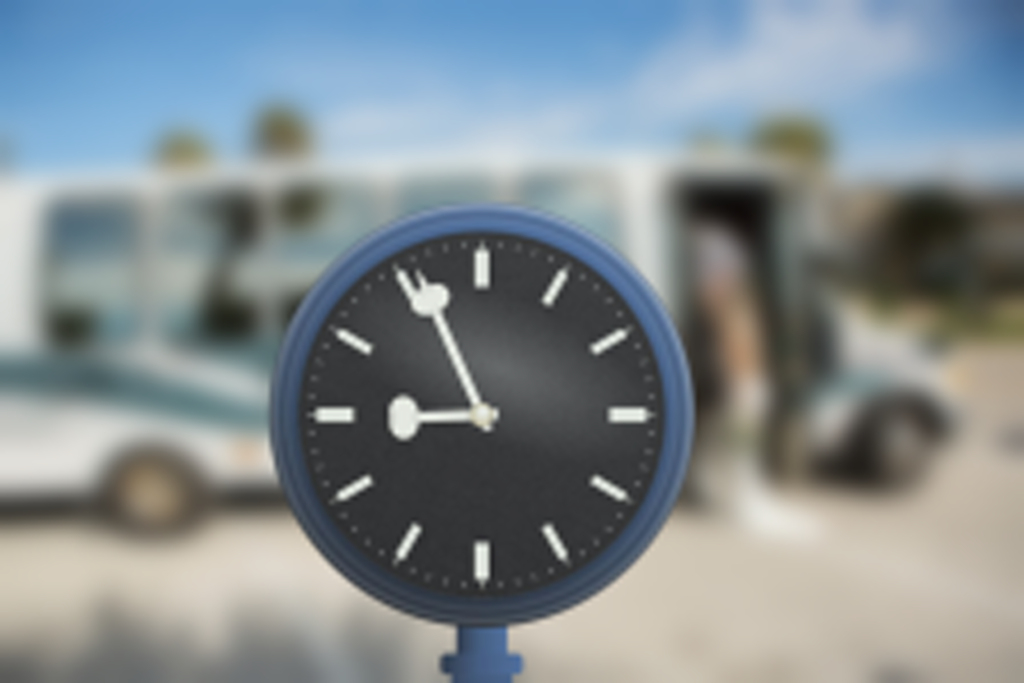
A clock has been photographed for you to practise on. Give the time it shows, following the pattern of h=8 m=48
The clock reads h=8 m=56
